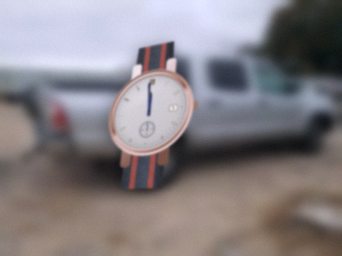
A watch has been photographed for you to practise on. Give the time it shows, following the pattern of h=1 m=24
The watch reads h=11 m=59
